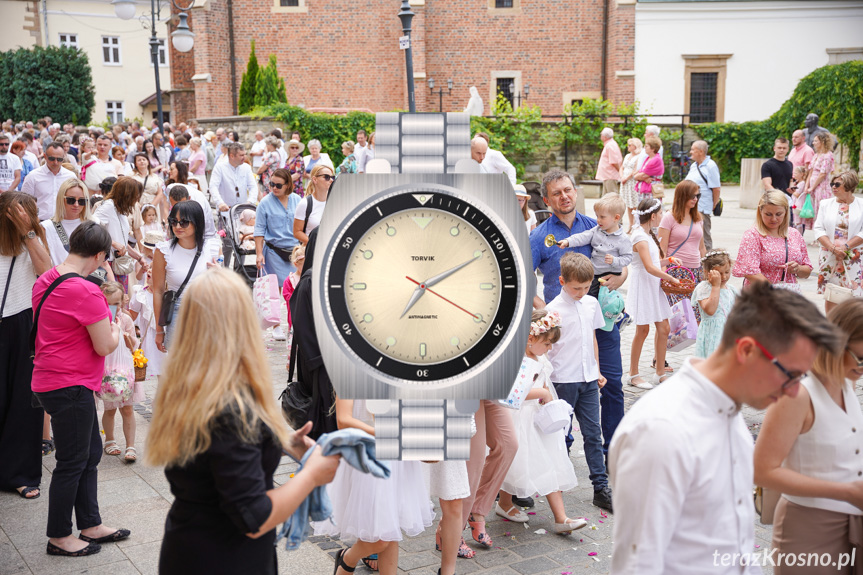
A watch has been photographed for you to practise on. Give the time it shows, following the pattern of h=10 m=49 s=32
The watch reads h=7 m=10 s=20
